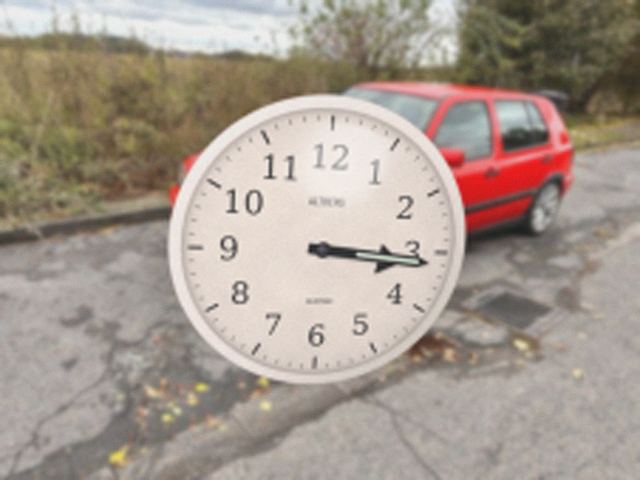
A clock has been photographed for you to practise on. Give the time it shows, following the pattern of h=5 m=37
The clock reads h=3 m=16
